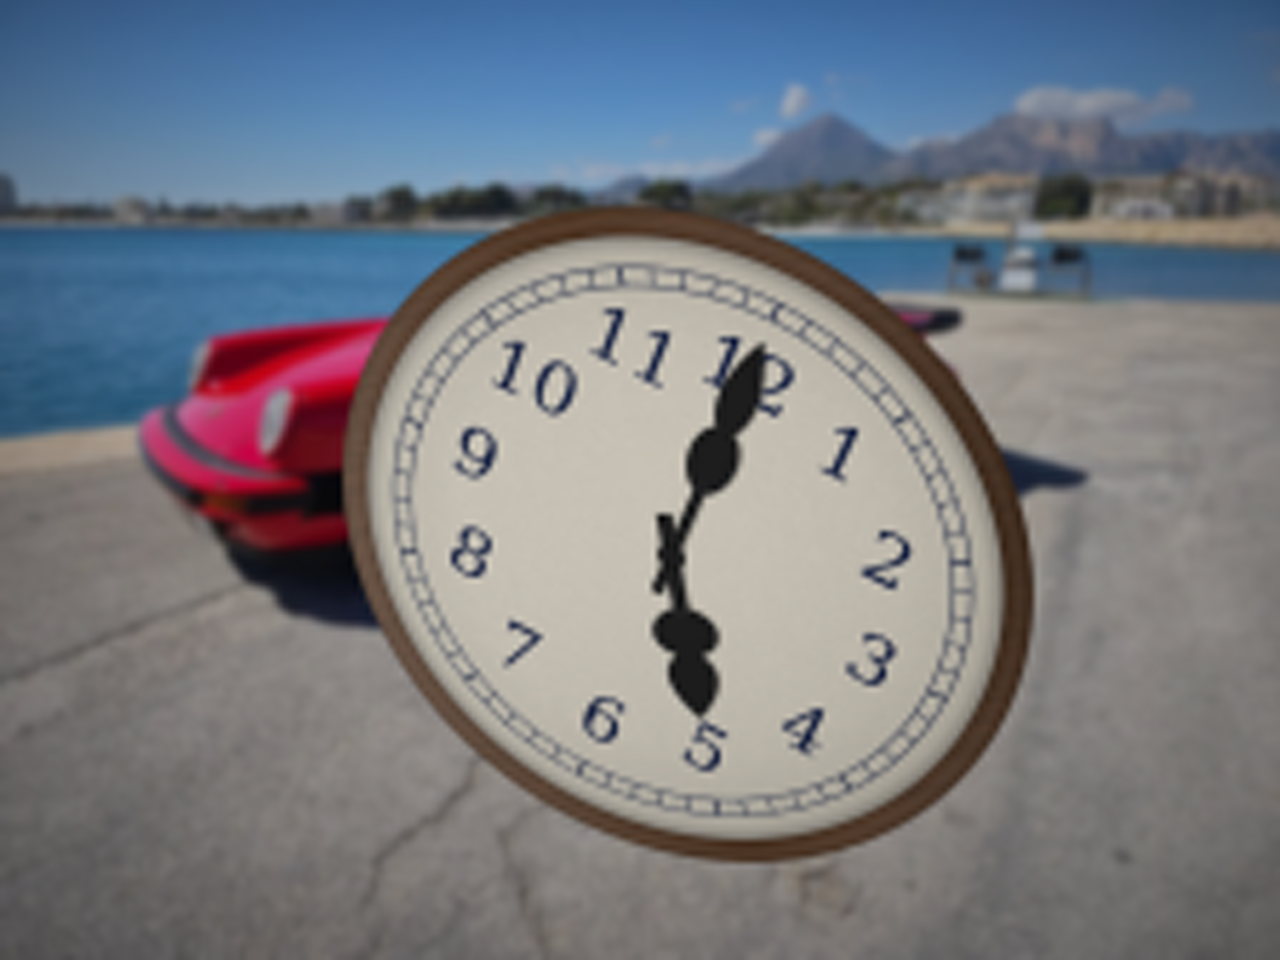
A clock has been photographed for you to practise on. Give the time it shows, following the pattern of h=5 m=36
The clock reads h=5 m=0
